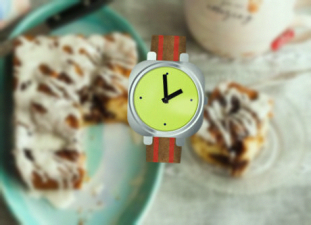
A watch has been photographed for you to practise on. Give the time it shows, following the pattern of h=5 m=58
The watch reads h=1 m=59
